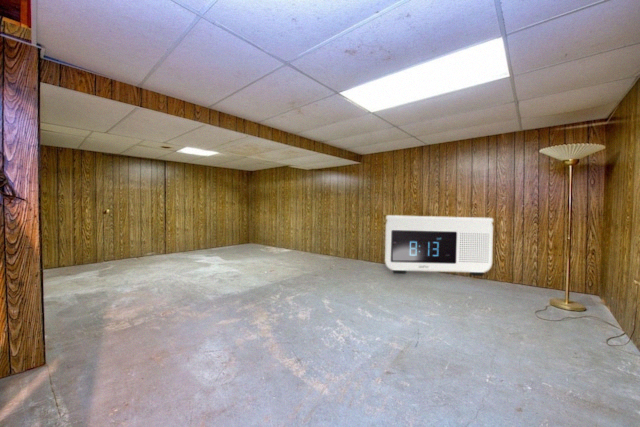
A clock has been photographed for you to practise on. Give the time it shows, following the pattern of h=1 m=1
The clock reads h=8 m=13
